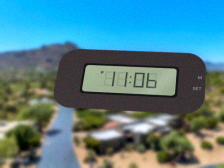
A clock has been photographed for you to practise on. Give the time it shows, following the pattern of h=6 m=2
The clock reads h=11 m=6
